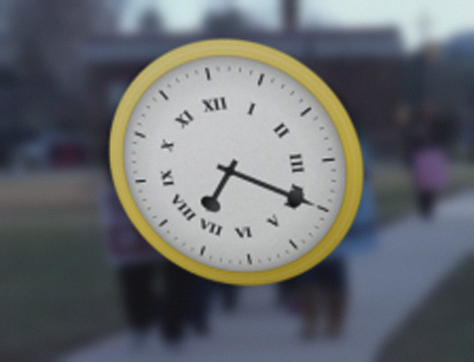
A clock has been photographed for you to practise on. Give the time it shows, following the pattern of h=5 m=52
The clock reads h=7 m=20
